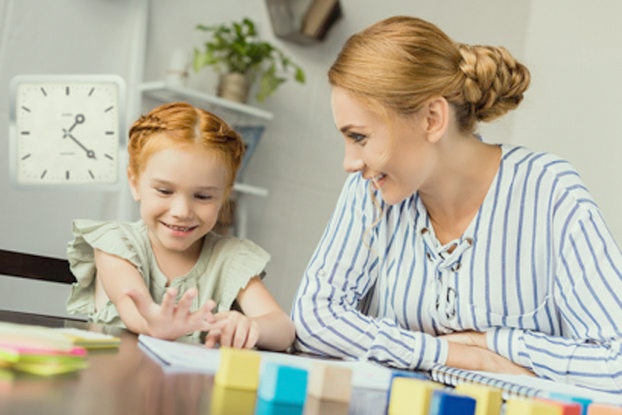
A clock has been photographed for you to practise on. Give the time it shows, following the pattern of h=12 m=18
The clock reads h=1 m=22
